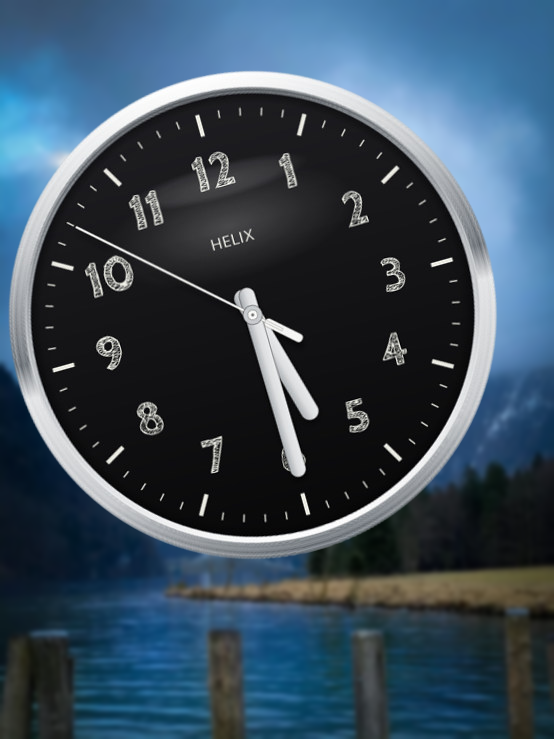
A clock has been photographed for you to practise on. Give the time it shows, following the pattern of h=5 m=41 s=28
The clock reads h=5 m=29 s=52
